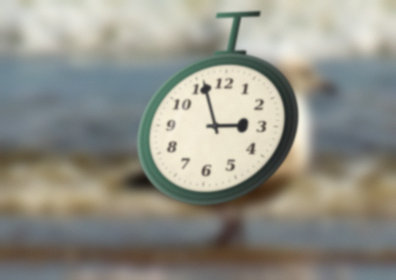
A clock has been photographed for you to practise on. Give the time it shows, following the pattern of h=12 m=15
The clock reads h=2 m=56
